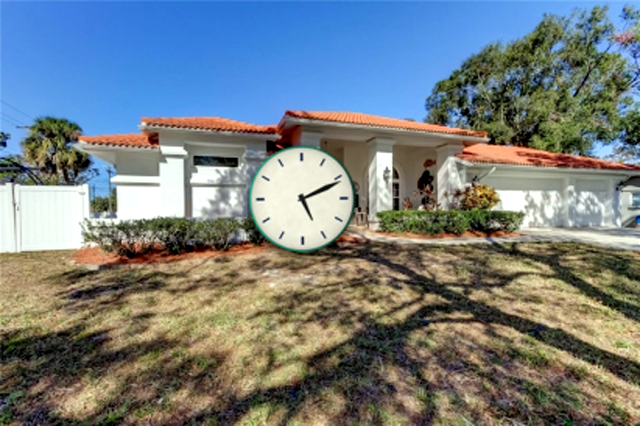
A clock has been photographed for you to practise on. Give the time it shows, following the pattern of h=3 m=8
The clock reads h=5 m=11
